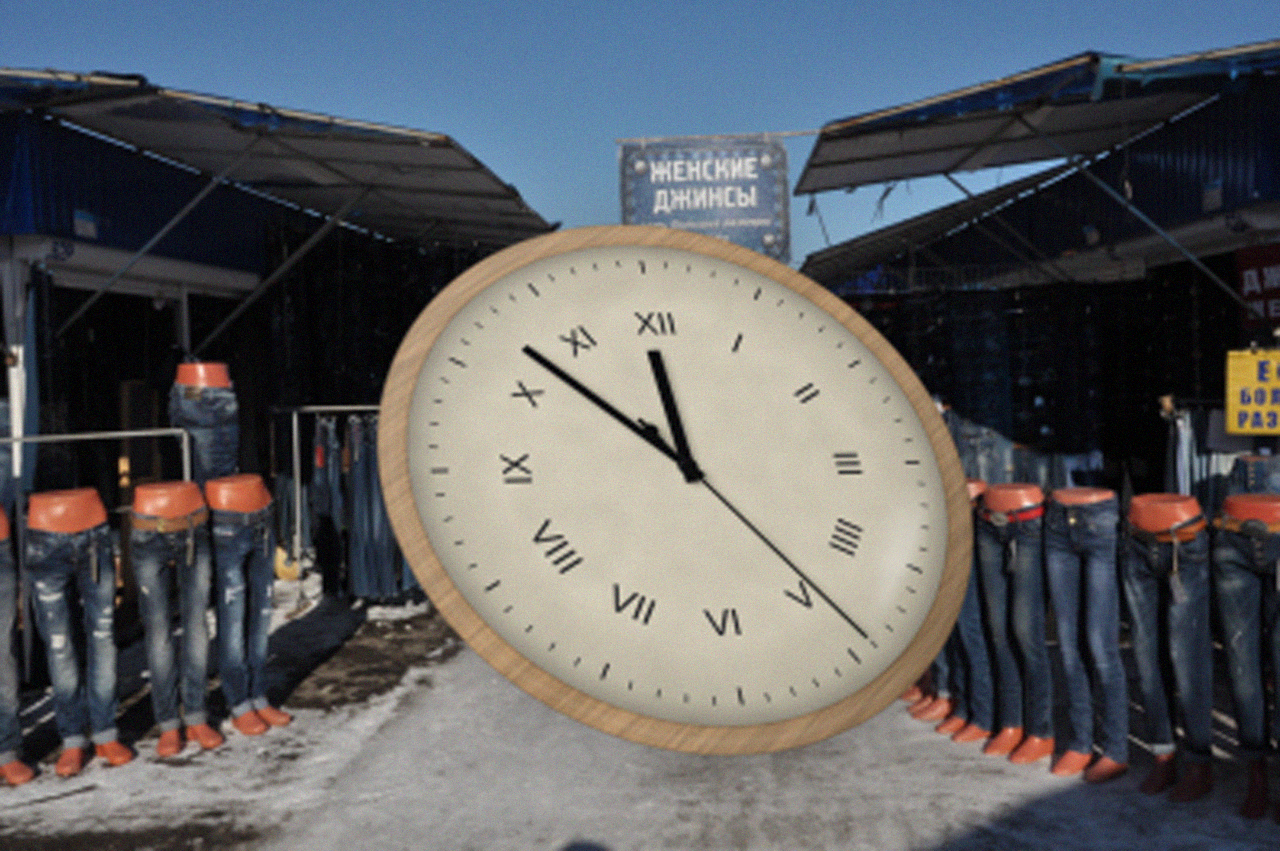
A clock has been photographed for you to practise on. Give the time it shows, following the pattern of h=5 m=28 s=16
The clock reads h=11 m=52 s=24
